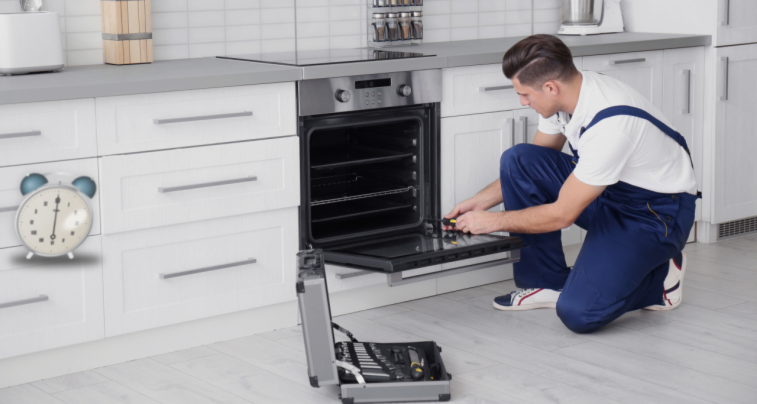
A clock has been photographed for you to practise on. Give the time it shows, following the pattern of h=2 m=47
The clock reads h=6 m=0
